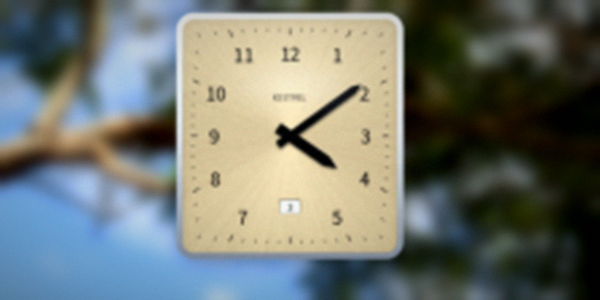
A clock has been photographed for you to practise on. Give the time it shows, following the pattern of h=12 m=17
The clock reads h=4 m=9
